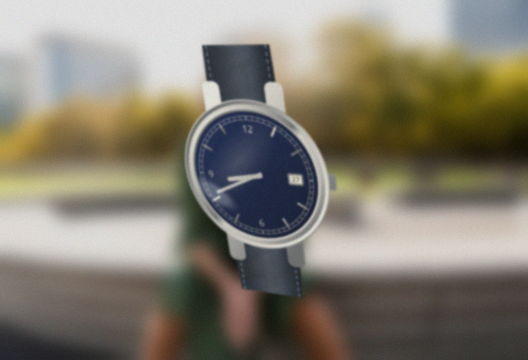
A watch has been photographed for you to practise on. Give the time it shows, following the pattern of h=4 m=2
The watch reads h=8 m=41
